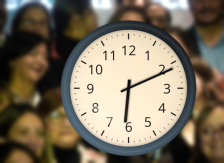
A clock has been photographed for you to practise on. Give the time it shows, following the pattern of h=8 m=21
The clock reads h=6 m=11
